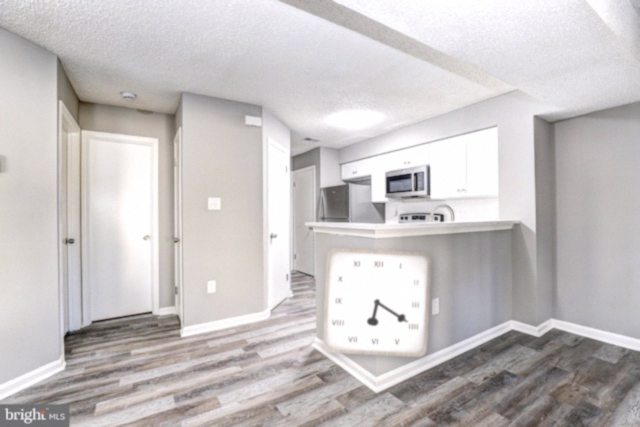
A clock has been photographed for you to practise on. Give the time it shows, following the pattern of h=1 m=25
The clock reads h=6 m=20
